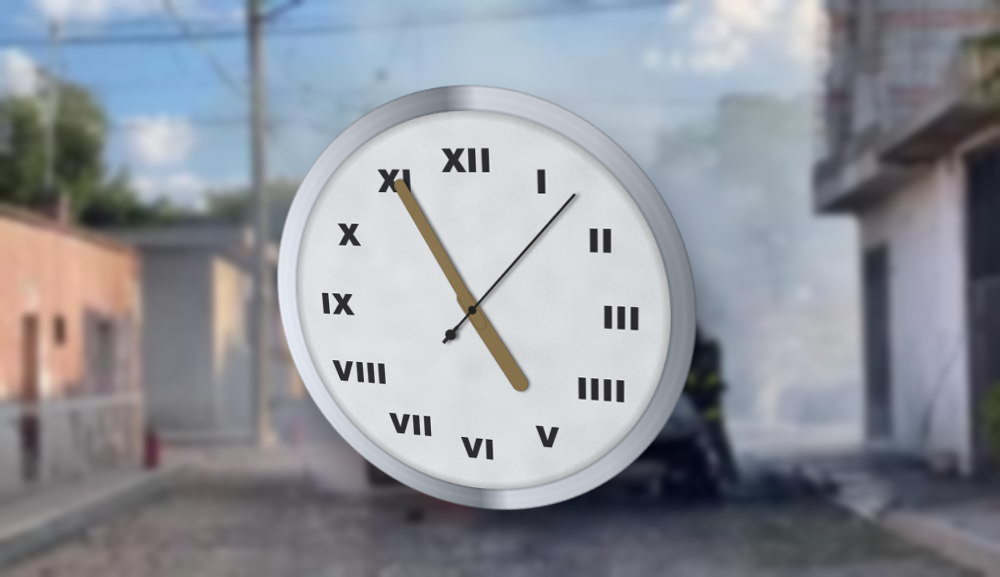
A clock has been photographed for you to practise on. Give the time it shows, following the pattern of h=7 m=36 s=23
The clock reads h=4 m=55 s=7
